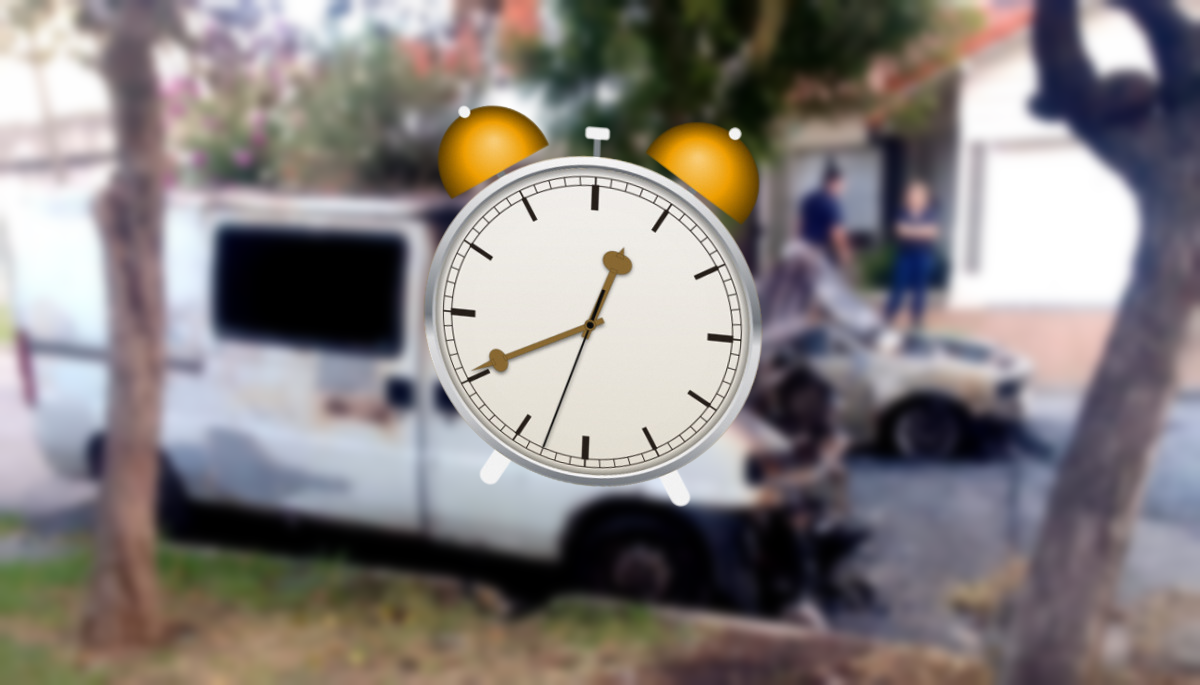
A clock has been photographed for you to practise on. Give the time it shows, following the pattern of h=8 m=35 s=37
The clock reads h=12 m=40 s=33
